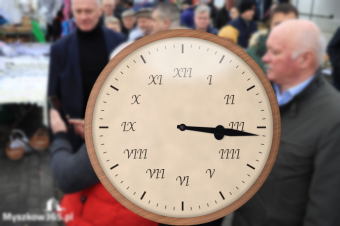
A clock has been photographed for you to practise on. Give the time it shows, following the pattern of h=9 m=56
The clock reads h=3 m=16
